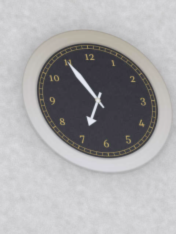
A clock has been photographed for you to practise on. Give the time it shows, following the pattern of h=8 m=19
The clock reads h=6 m=55
